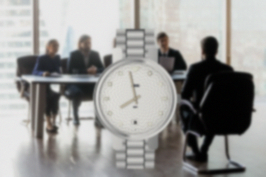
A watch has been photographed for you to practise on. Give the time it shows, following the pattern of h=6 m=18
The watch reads h=7 m=58
